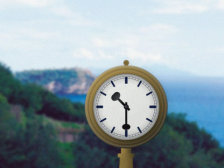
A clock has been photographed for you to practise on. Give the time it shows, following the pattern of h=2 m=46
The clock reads h=10 m=30
